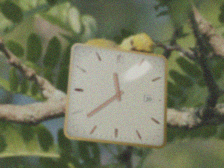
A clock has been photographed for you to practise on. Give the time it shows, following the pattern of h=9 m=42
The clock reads h=11 m=38
